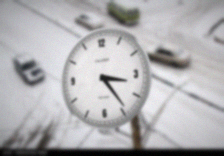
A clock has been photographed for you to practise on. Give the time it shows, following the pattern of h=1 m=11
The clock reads h=3 m=24
